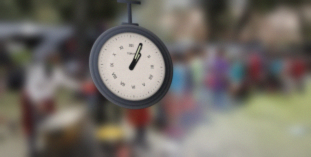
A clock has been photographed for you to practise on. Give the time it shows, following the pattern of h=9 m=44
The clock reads h=1 m=4
